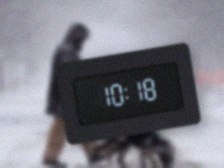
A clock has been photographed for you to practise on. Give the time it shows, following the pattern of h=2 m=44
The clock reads h=10 m=18
